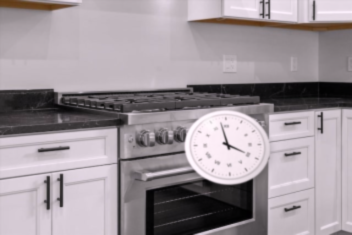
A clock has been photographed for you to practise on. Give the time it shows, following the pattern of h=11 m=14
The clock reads h=3 m=58
